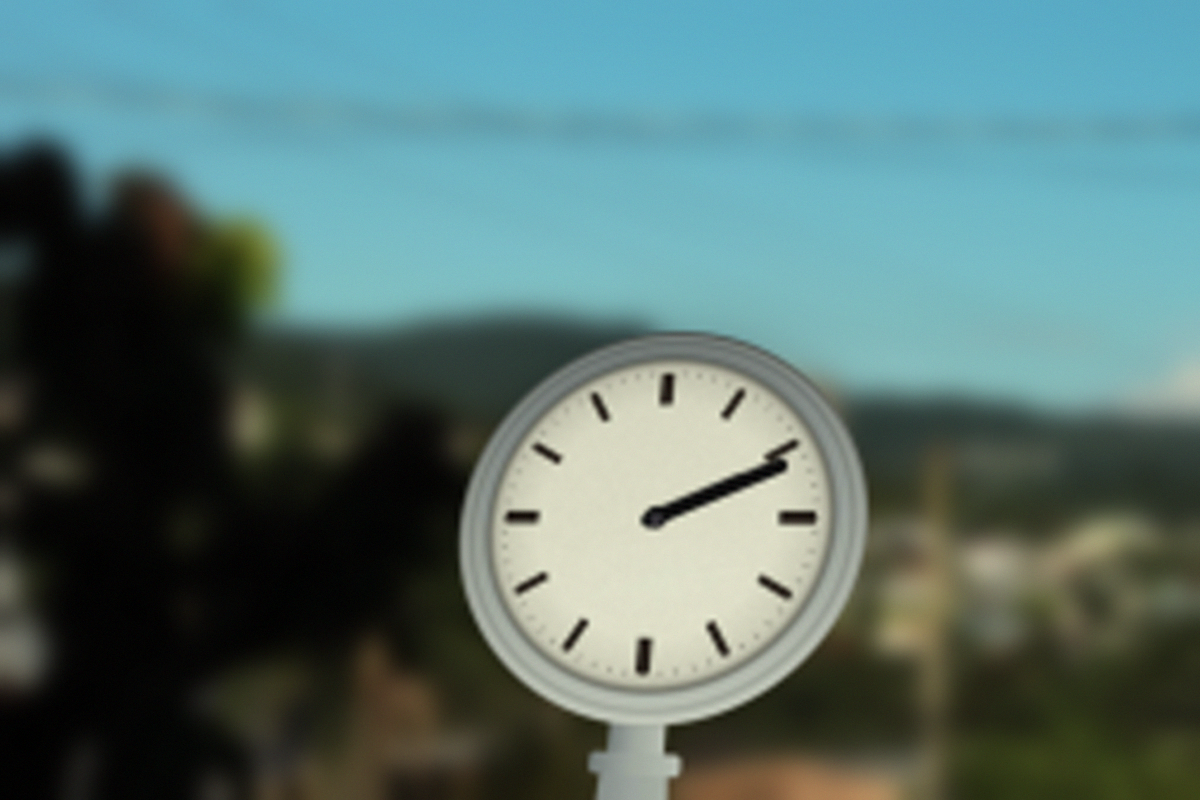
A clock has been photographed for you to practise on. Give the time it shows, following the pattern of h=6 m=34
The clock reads h=2 m=11
